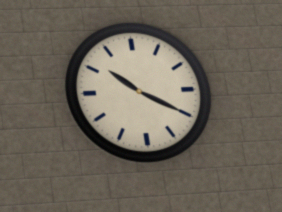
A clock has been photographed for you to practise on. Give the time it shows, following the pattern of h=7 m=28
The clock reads h=10 m=20
